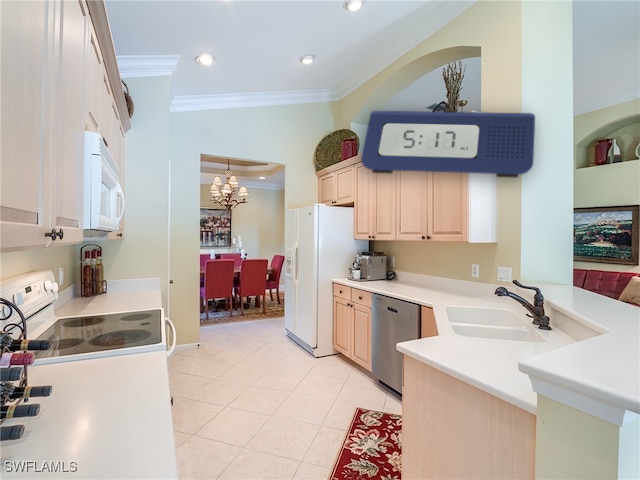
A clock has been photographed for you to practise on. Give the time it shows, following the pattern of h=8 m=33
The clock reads h=5 m=17
